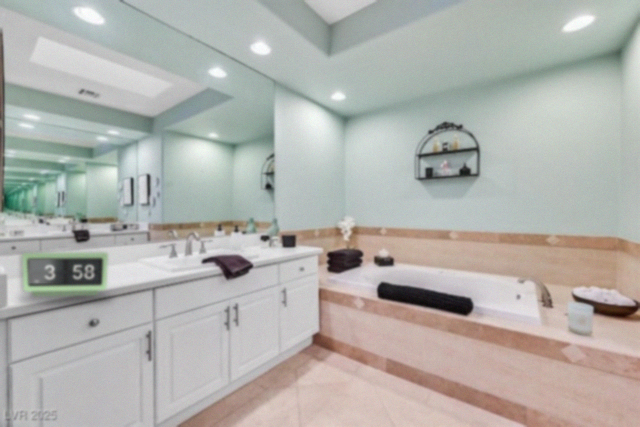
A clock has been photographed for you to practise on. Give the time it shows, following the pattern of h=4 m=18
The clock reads h=3 m=58
